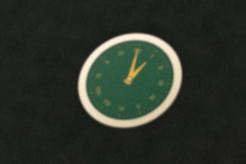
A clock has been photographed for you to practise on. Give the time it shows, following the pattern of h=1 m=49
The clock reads h=1 m=0
